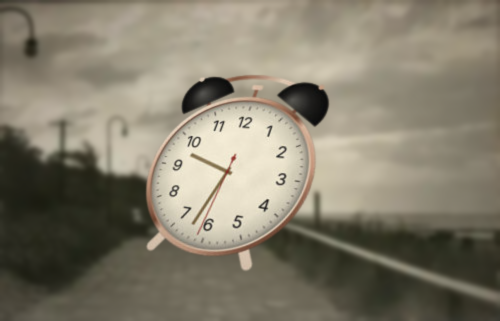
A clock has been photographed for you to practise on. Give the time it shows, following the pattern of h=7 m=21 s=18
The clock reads h=9 m=32 s=31
